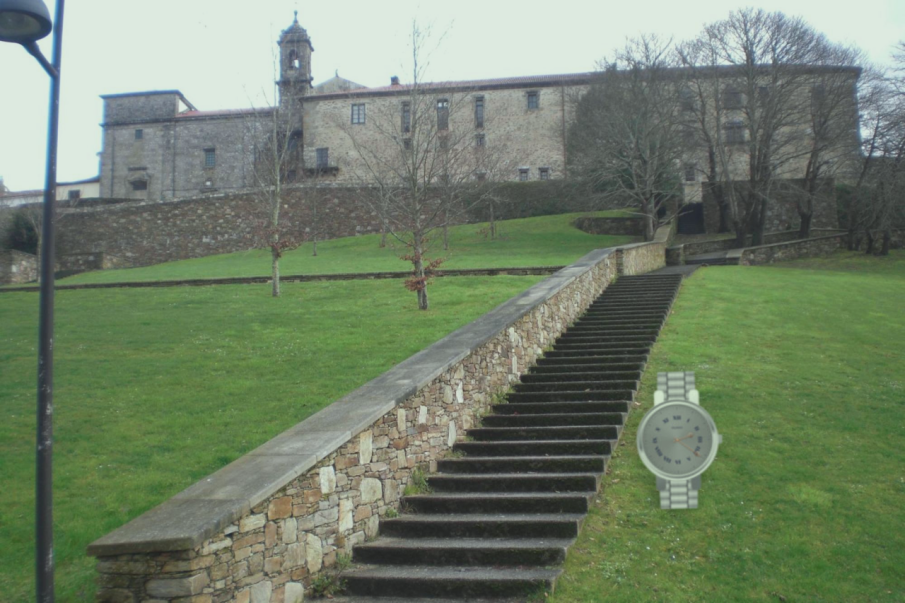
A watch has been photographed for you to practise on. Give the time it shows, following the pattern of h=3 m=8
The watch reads h=2 m=21
